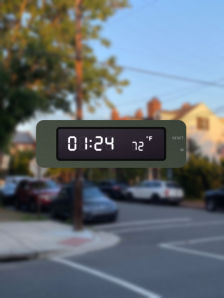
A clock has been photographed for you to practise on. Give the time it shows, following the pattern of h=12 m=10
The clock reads h=1 m=24
